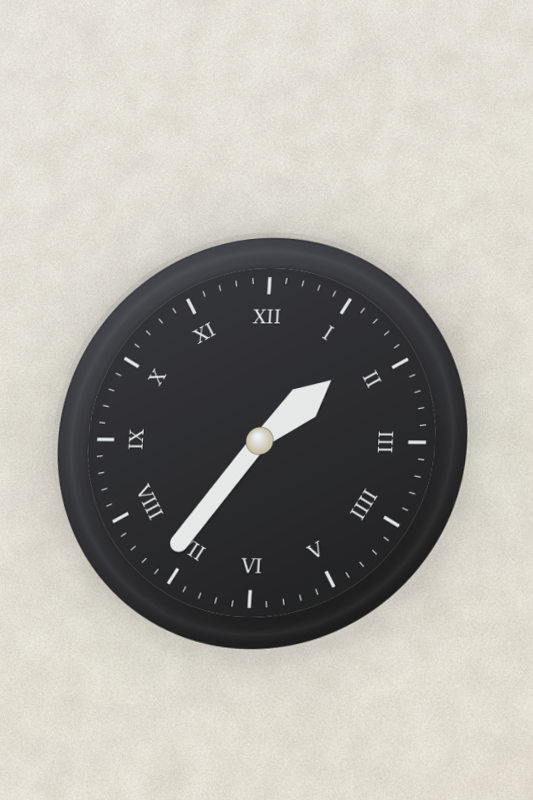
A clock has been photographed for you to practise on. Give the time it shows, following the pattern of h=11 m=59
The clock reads h=1 m=36
